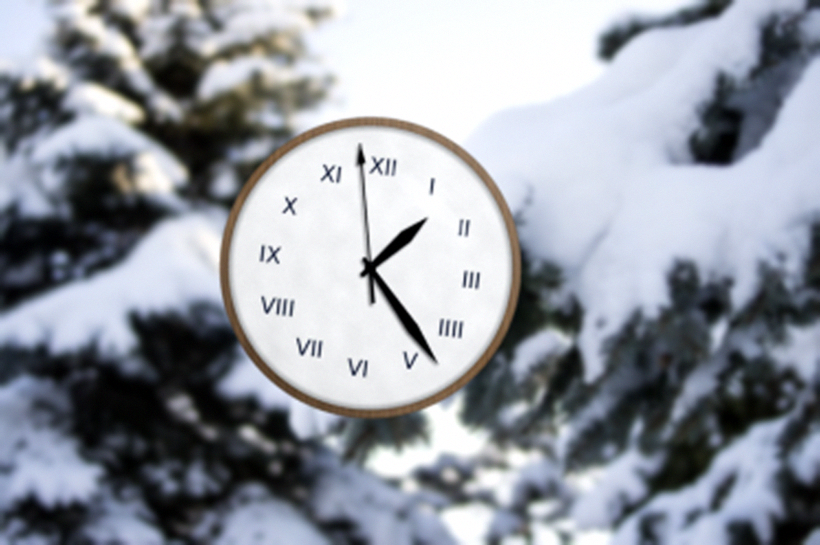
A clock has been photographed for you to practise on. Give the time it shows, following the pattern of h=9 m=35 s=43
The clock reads h=1 m=22 s=58
